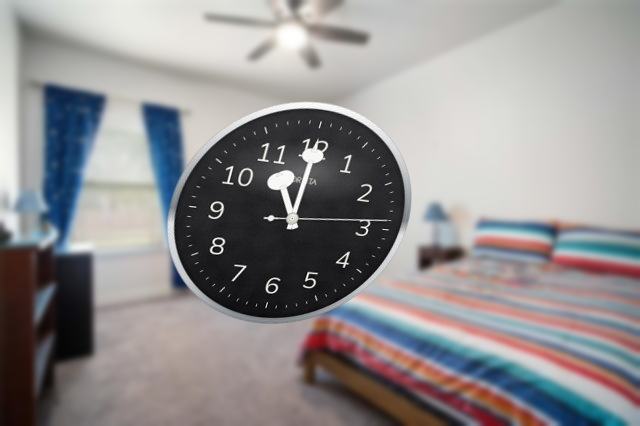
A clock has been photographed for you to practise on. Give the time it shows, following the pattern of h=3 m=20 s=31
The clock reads h=11 m=0 s=14
